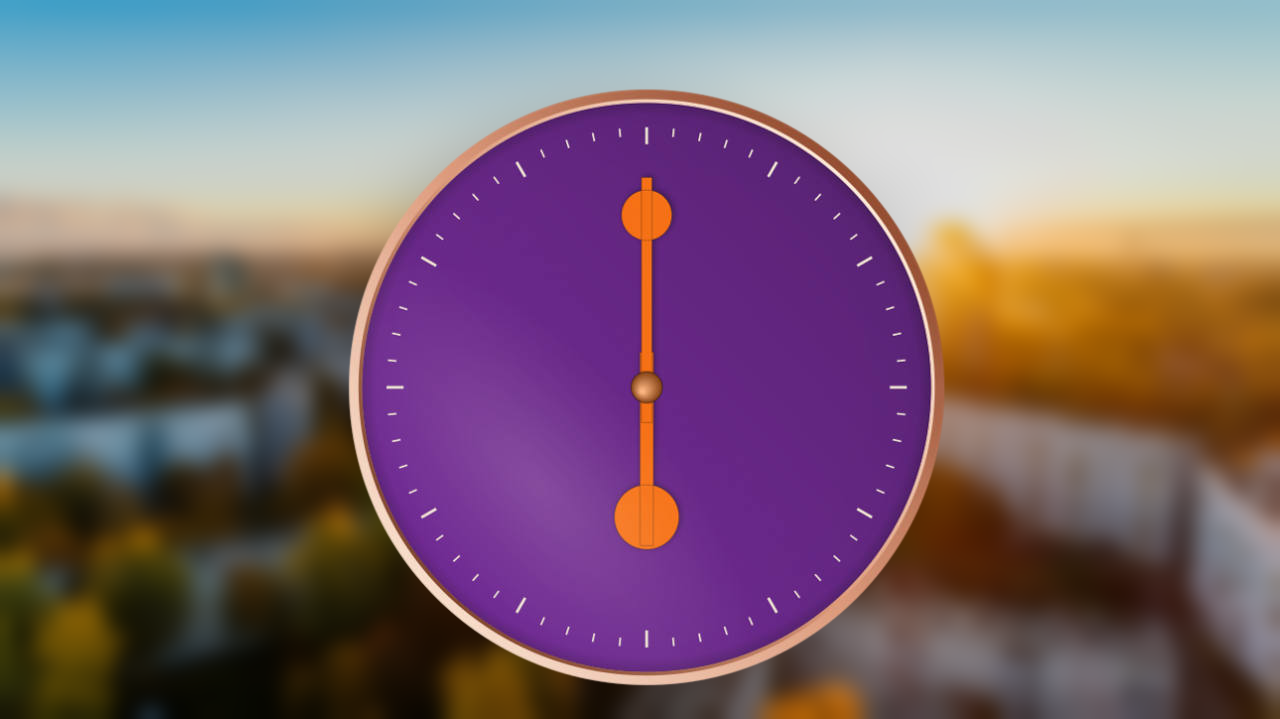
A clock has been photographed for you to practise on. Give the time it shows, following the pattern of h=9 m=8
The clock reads h=6 m=0
